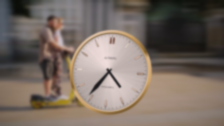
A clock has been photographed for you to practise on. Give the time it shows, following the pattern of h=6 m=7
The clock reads h=4 m=36
